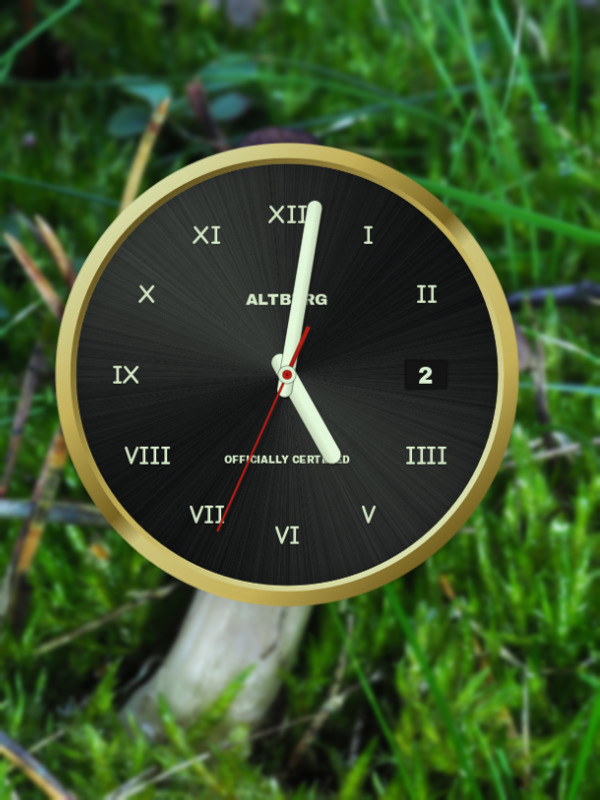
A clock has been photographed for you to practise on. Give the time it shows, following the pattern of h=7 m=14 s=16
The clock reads h=5 m=1 s=34
